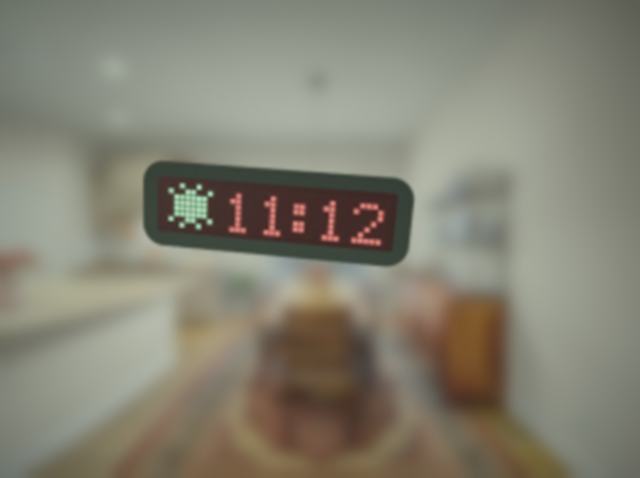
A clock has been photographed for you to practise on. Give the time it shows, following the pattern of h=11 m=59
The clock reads h=11 m=12
